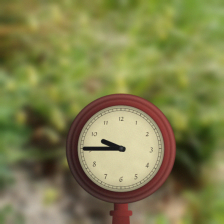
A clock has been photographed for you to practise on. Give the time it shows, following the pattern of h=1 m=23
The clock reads h=9 m=45
